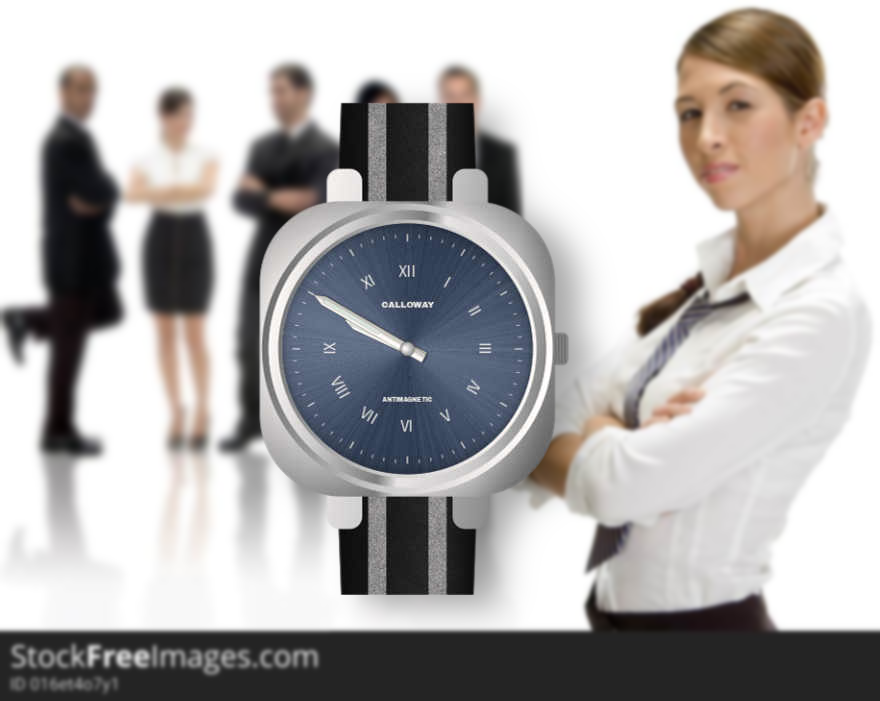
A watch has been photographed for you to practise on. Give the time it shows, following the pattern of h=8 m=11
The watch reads h=9 m=50
